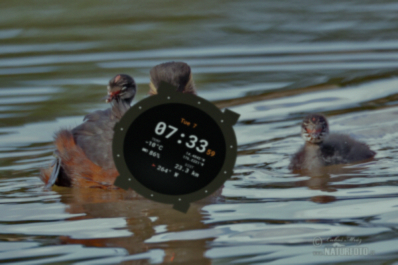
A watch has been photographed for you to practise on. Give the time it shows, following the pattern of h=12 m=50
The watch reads h=7 m=33
